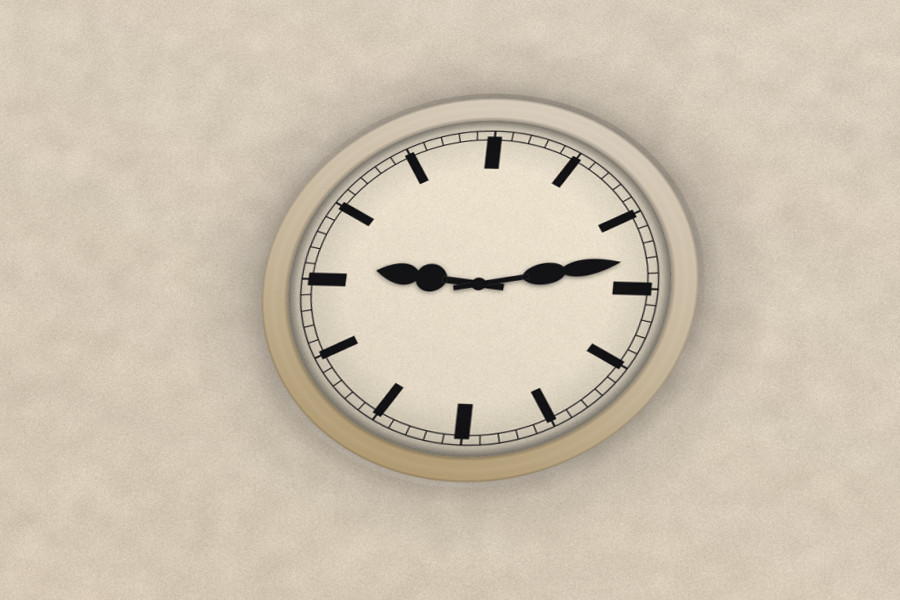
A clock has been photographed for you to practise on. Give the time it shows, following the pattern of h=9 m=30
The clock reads h=9 m=13
